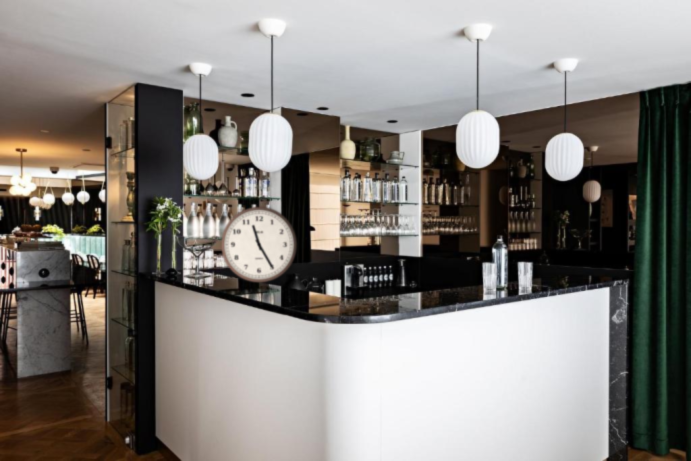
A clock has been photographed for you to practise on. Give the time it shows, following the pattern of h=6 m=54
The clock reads h=11 m=25
